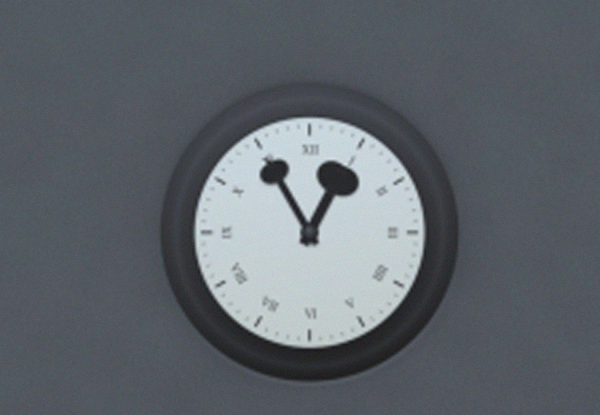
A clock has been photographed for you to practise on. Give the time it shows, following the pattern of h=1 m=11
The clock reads h=12 m=55
